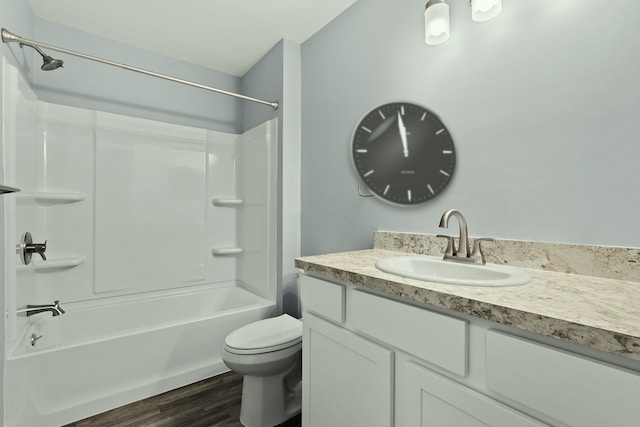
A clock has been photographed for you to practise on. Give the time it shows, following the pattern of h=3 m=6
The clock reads h=11 m=59
